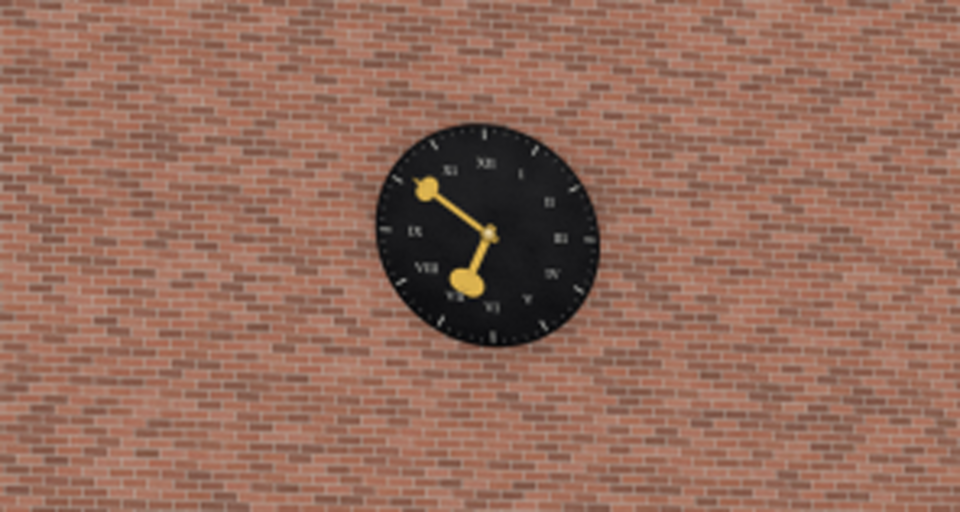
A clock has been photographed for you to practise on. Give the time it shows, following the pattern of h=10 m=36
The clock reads h=6 m=51
